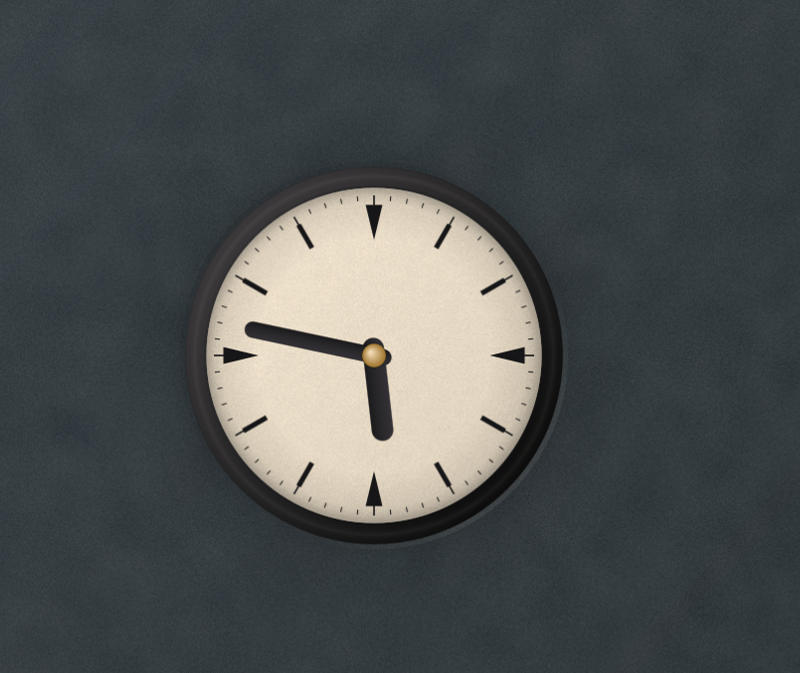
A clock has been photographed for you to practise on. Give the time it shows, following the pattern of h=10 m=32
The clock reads h=5 m=47
